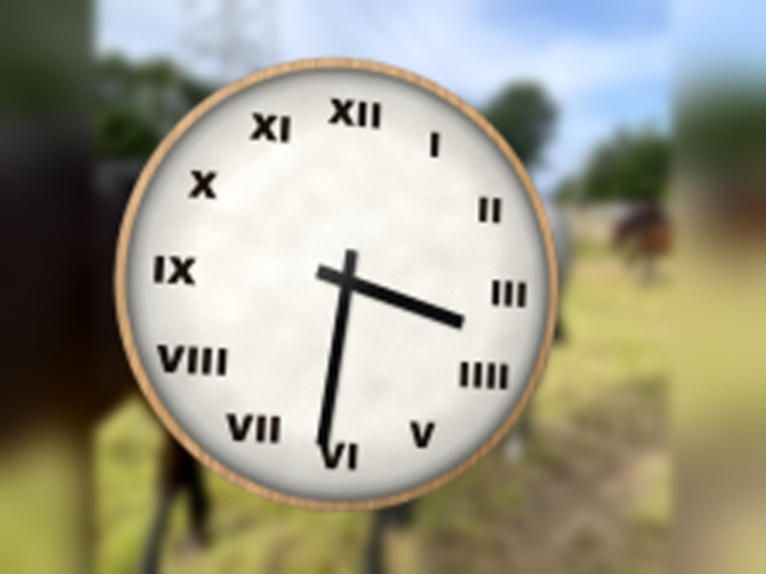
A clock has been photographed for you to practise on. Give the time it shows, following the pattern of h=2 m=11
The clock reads h=3 m=31
